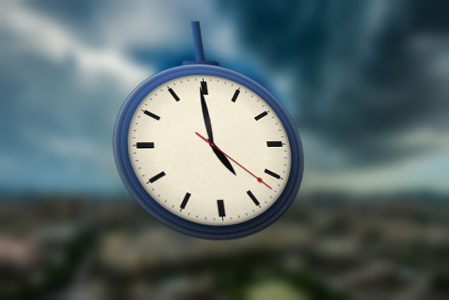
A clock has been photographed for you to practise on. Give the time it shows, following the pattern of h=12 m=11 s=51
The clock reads h=4 m=59 s=22
